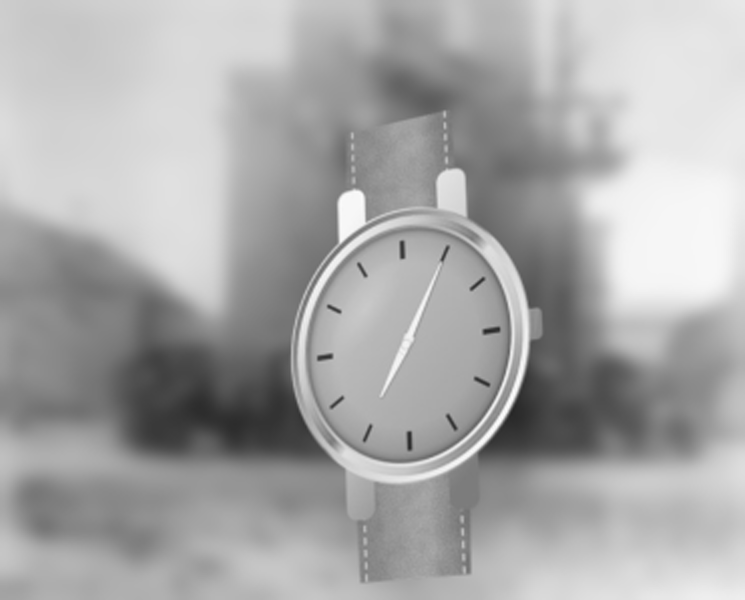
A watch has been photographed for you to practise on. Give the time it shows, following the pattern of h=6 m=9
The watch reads h=7 m=5
